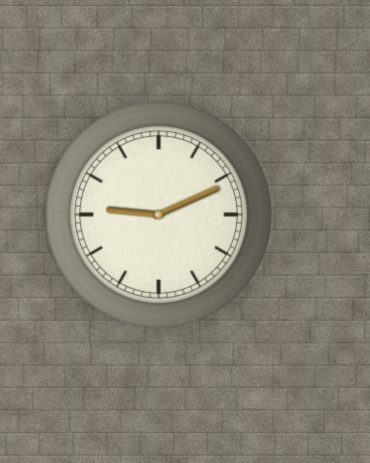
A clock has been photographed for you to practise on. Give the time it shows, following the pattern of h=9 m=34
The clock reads h=9 m=11
